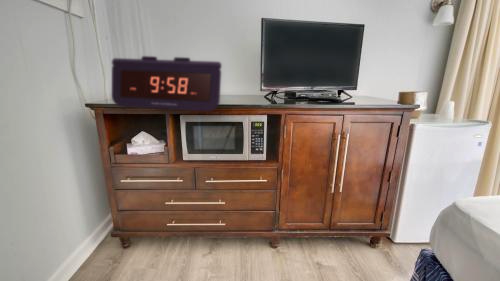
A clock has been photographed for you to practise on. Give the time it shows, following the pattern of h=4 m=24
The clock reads h=9 m=58
